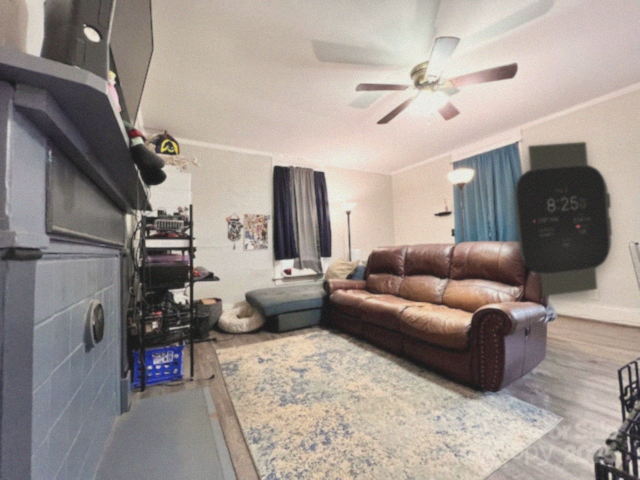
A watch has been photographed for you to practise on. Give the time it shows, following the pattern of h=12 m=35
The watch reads h=8 m=25
